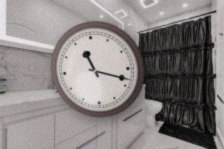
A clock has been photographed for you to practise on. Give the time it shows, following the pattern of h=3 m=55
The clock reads h=11 m=18
